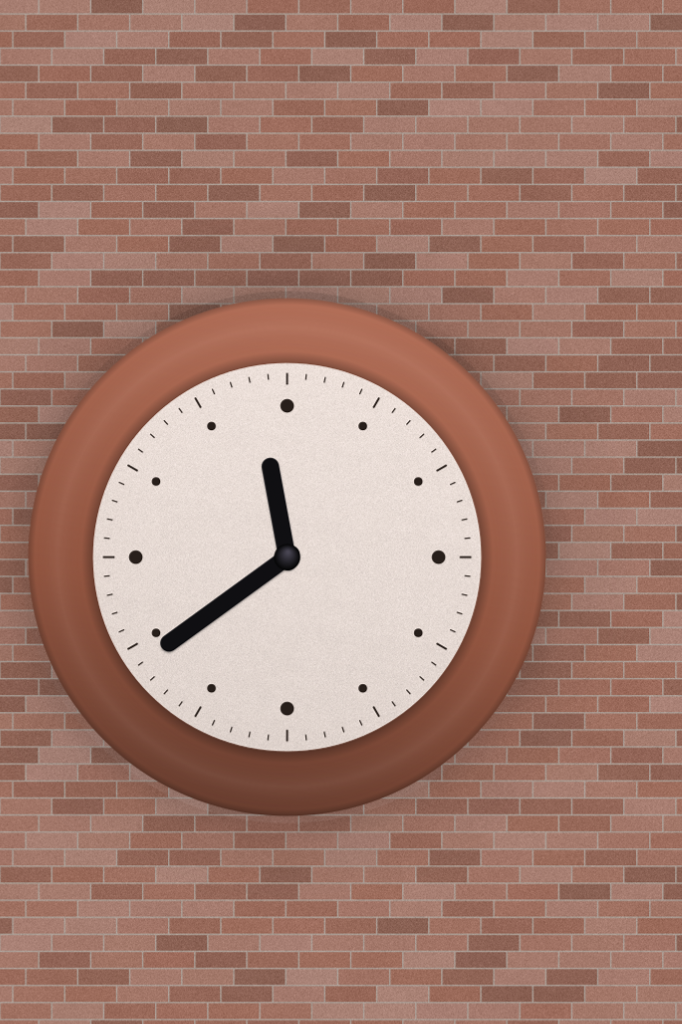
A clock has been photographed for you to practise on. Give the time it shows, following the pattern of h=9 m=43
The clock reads h=11 m=39
